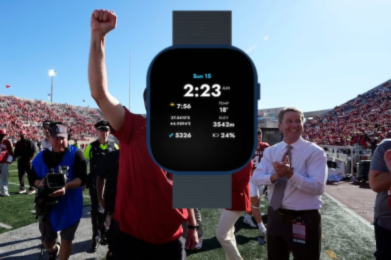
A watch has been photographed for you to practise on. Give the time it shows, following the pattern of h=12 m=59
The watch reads h=2 m=23
